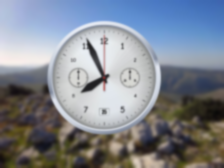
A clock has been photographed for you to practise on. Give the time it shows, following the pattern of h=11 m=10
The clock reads h=7 m=56
